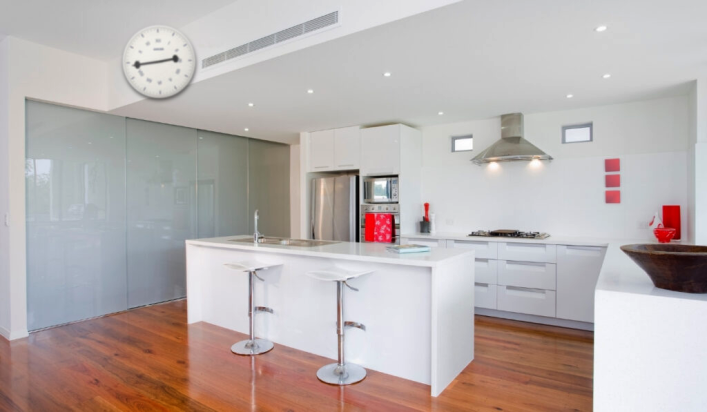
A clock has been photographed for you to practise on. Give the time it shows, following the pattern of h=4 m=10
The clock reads h=2 m=44
